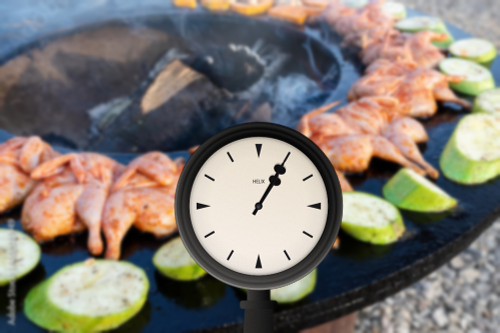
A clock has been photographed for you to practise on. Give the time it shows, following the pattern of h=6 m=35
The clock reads h=1 m=5
